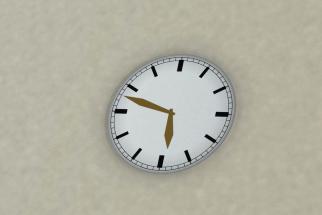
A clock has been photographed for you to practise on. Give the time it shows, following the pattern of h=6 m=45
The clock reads h=5 m=48
